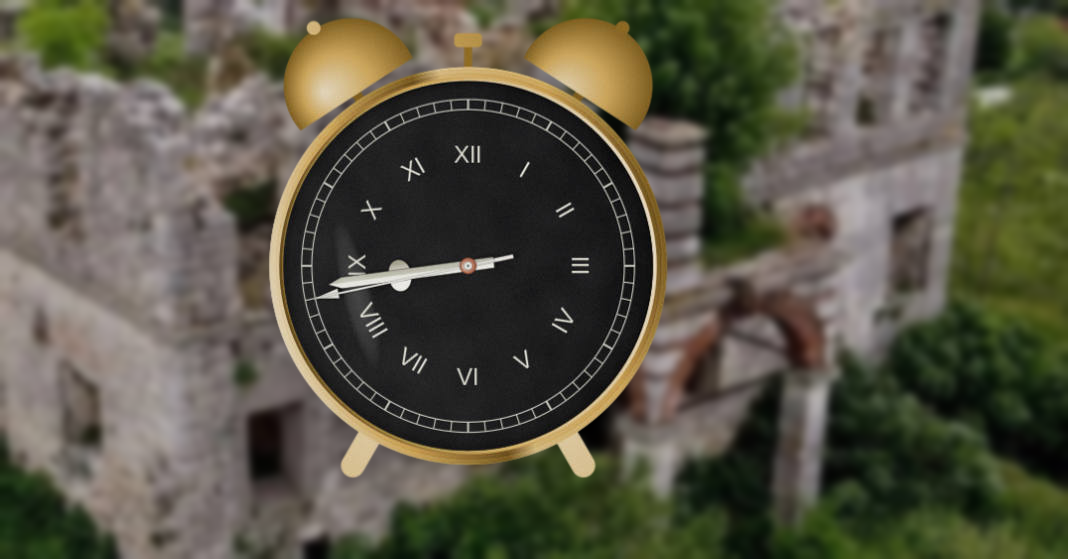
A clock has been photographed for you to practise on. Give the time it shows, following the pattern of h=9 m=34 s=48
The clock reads h=8 m=43 s=43
